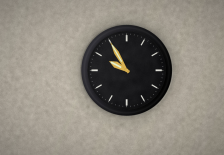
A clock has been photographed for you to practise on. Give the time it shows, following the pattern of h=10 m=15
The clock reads h=9 m=55
